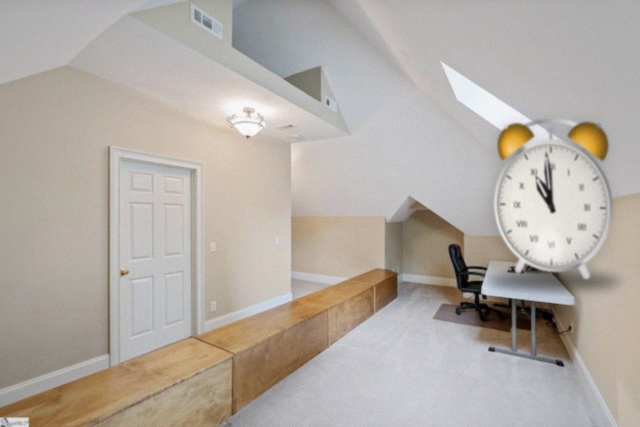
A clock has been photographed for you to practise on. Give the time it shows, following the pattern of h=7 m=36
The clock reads h=10 m=59
